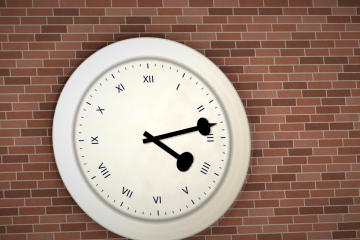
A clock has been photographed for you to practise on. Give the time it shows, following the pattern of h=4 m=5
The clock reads h=4 m=13
